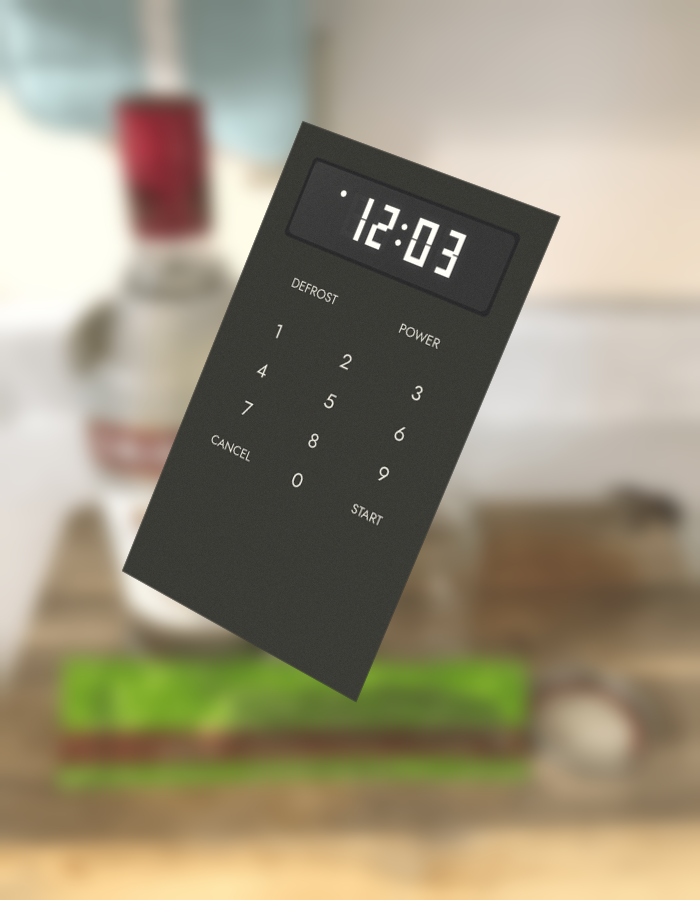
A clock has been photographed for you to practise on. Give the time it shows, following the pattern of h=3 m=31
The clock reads h=12 m=3
